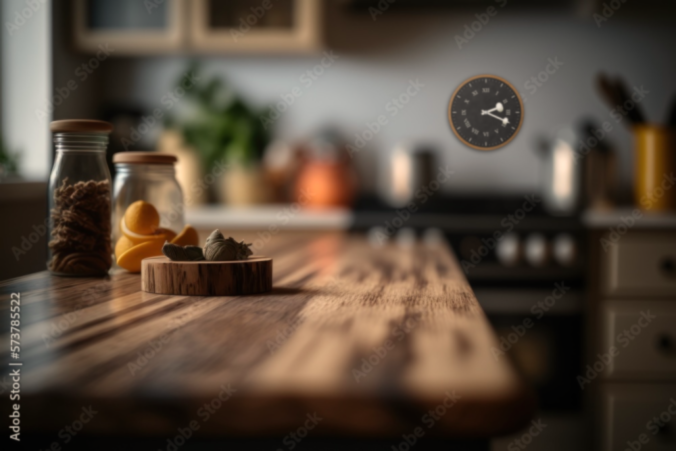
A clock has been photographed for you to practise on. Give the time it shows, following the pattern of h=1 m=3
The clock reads h=2 m=19
